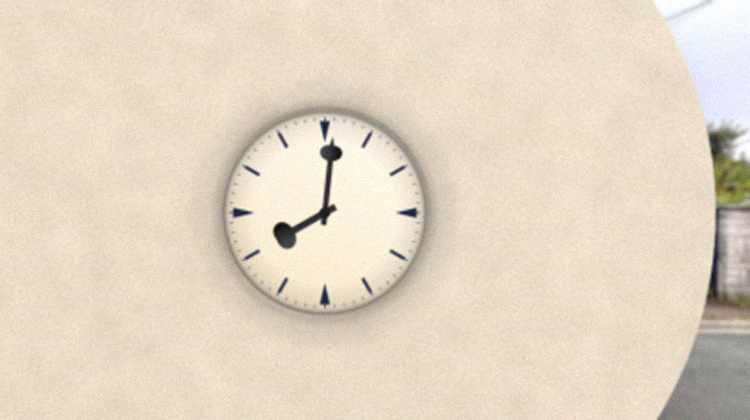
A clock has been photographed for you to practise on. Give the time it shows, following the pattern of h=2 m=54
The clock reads h=8 m=1
